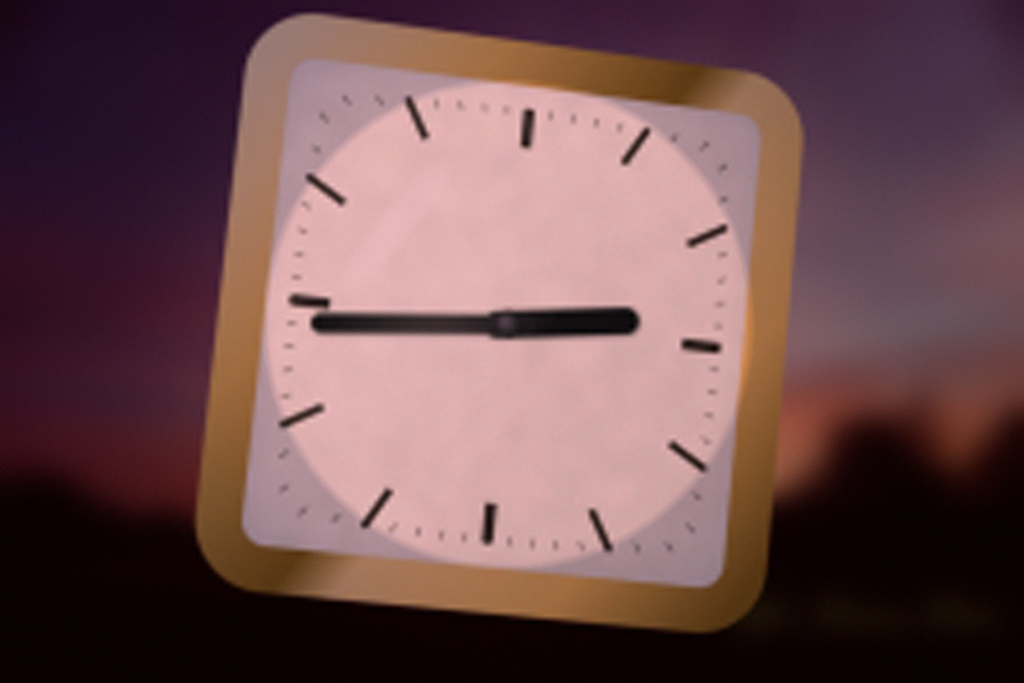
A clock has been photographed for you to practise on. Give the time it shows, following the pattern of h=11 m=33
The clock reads h=2 m=44
